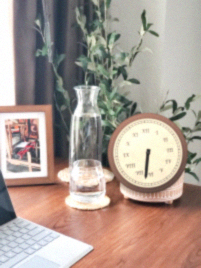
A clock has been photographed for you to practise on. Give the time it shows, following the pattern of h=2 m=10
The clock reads h=6 m=32
